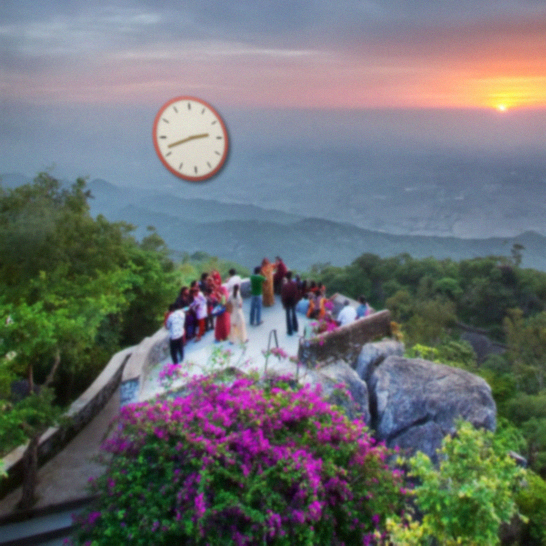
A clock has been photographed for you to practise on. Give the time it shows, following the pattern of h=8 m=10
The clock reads h=2 m=42
